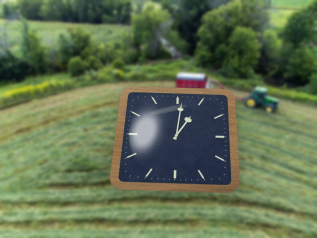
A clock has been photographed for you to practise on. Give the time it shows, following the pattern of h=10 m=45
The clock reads h=1 m=1
